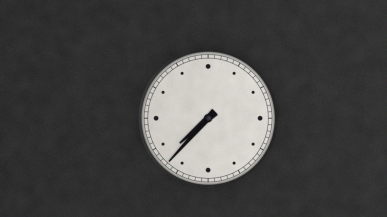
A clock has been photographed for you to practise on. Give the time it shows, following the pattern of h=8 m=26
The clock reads h=7 m=37
